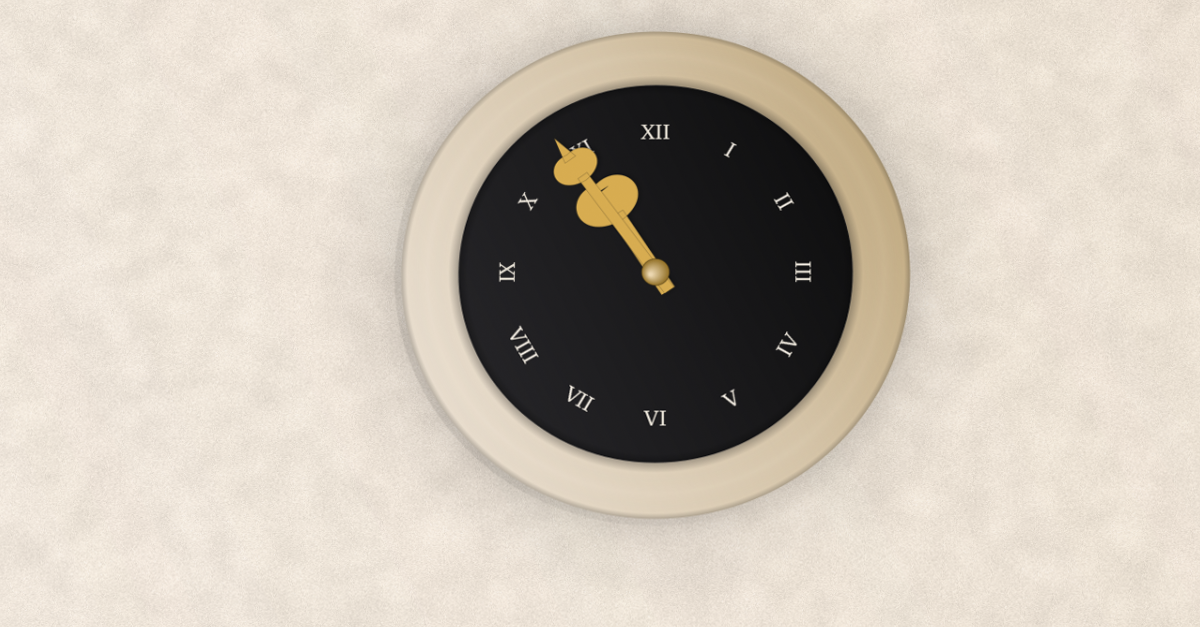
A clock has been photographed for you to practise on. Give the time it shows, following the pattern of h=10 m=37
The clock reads h=10 m=54
